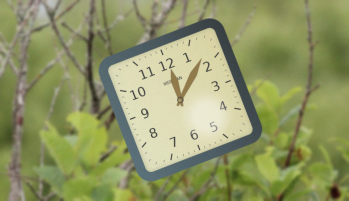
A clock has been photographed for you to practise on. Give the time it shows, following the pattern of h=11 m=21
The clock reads h=12 m=8
